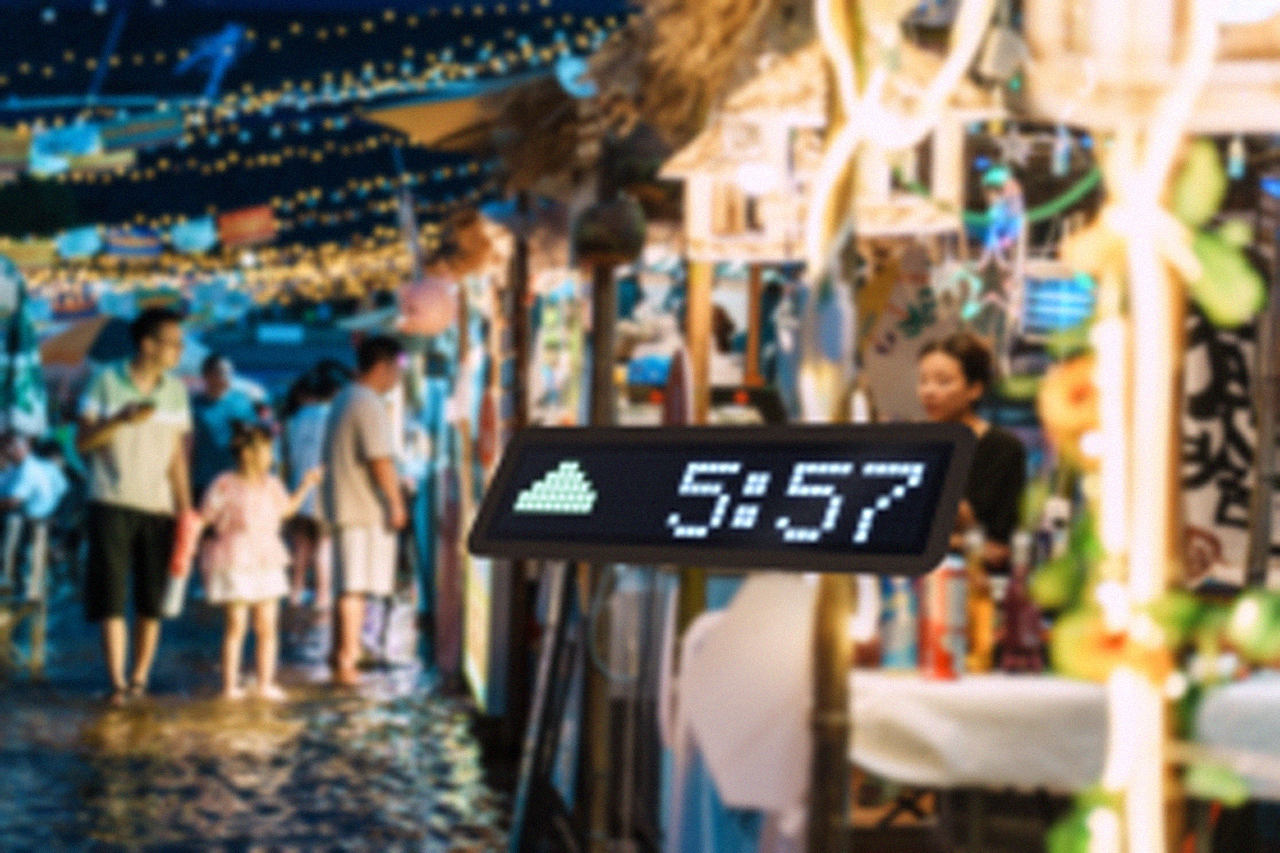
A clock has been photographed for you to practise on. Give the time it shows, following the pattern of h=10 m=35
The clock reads h=5 m=57
